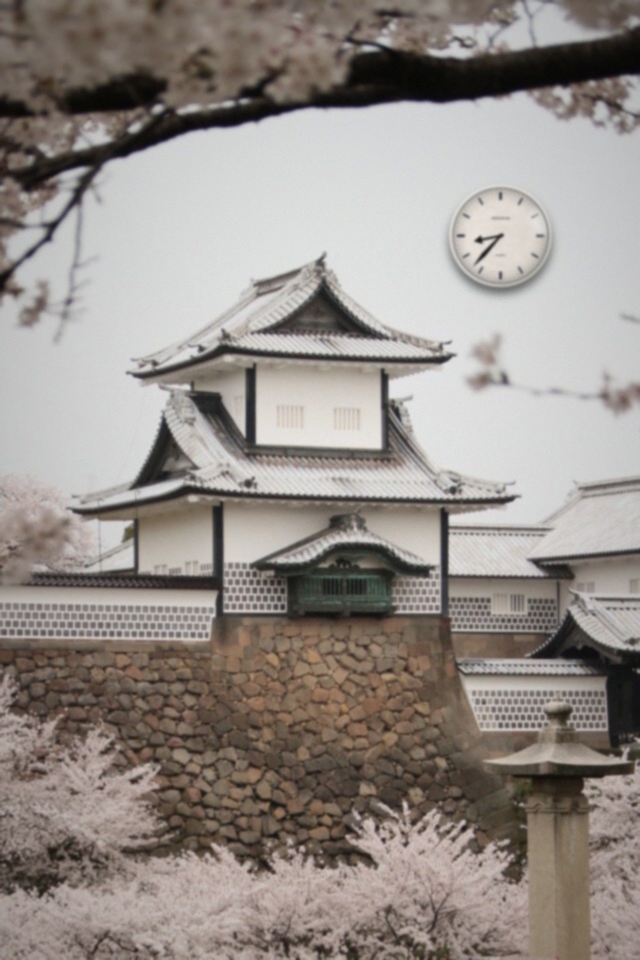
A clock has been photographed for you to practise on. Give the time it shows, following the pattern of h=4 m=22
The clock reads h=8 m=37
